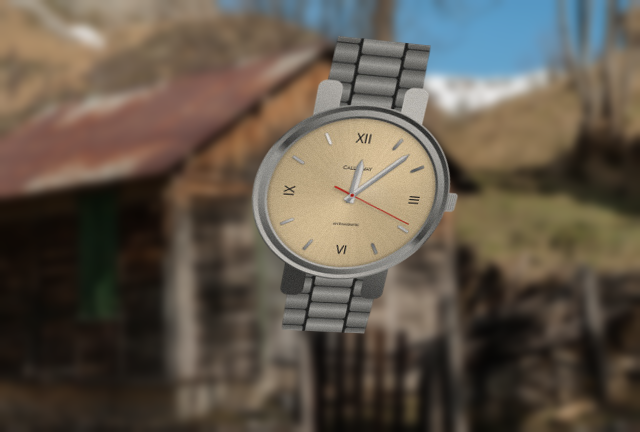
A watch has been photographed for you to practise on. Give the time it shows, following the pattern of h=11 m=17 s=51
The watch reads h=12 m=7 s=19
